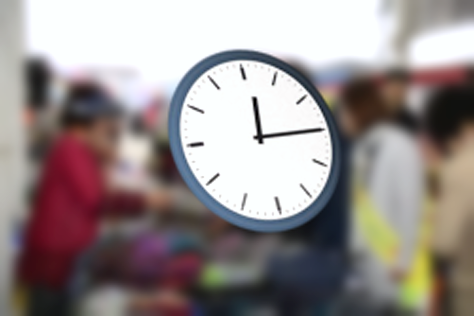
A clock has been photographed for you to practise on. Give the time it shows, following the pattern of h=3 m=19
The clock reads h=12 m=15
